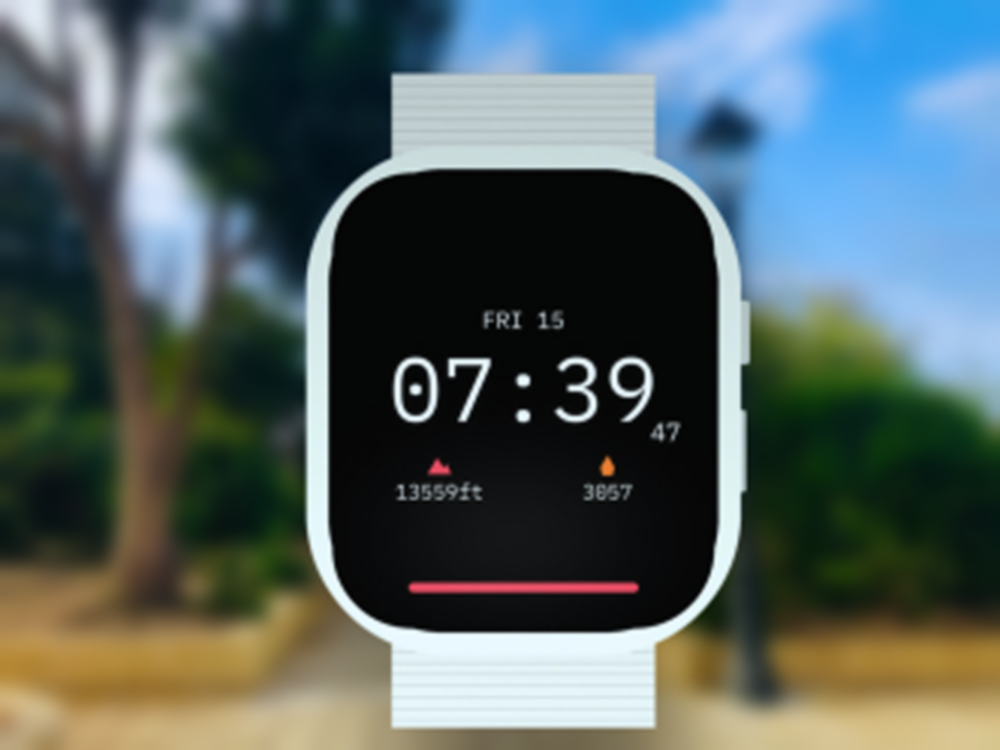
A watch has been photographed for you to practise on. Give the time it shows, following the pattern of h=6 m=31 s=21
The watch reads h=7 m=39 s=47
